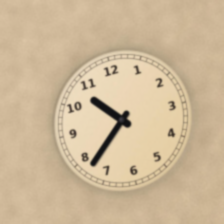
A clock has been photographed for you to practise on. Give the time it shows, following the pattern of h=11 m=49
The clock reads h=10 m=38
